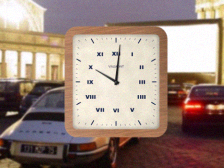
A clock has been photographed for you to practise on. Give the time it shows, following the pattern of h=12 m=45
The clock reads h=10 m=1
